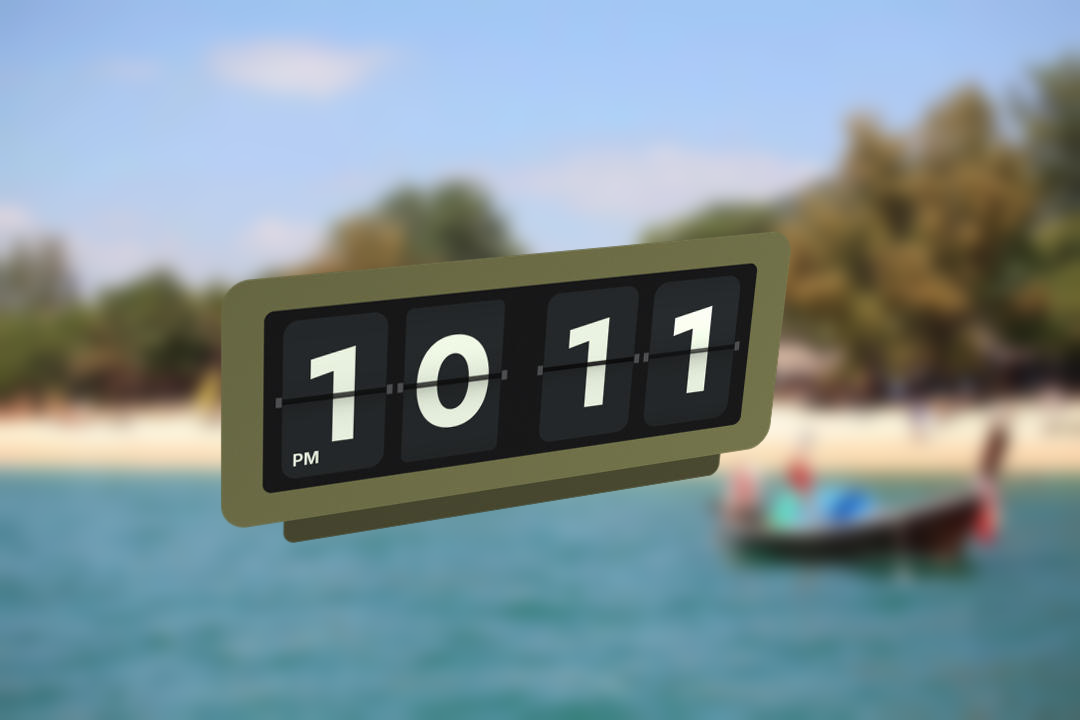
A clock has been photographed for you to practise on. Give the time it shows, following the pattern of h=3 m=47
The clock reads h=10 m=11
